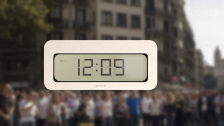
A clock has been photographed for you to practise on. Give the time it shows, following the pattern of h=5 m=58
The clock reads h=12 m=9
